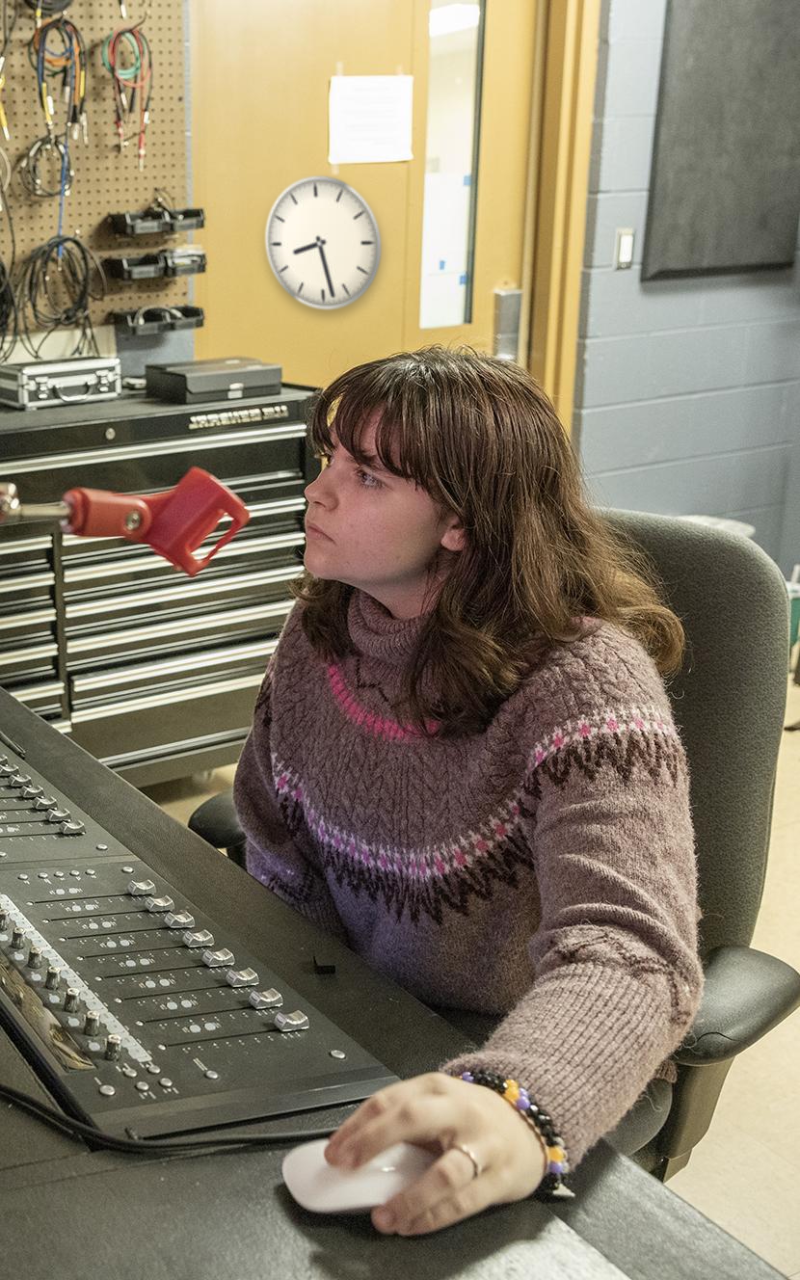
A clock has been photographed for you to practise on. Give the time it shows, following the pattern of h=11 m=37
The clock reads h=8 m=28
